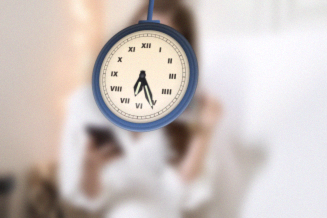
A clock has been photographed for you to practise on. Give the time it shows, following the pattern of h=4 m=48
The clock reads h=6 m=26
